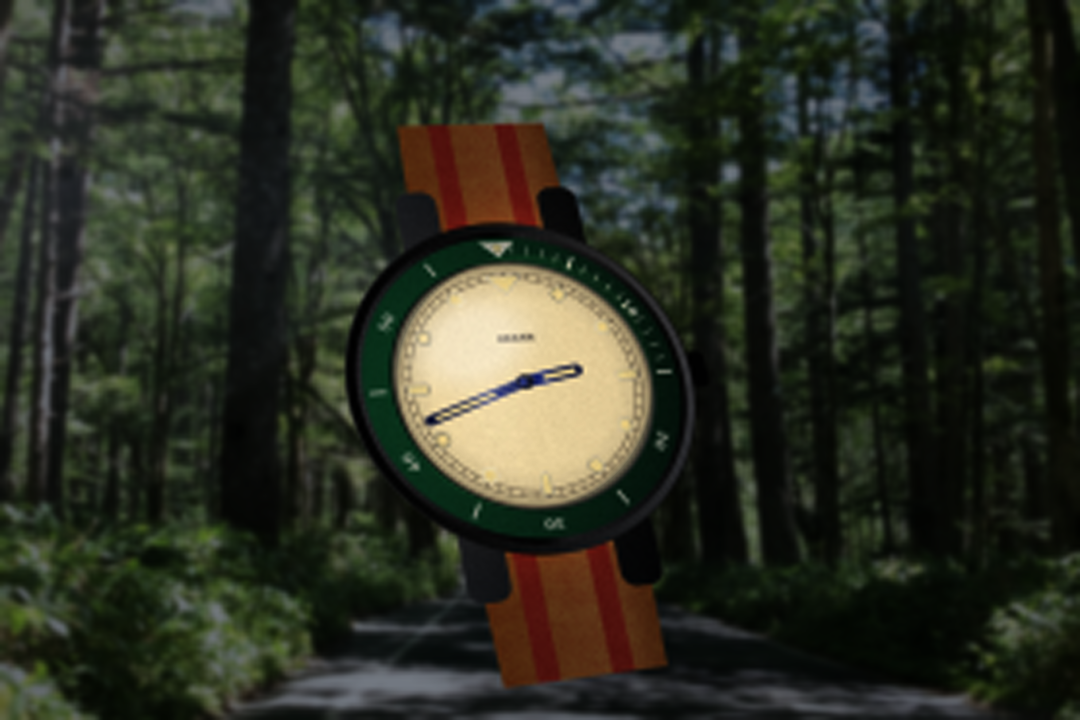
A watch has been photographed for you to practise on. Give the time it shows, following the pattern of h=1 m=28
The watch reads h=2 m=42
